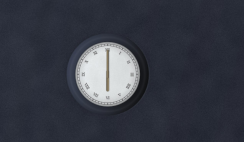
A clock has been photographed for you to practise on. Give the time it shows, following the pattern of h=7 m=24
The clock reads h=6 m=0
